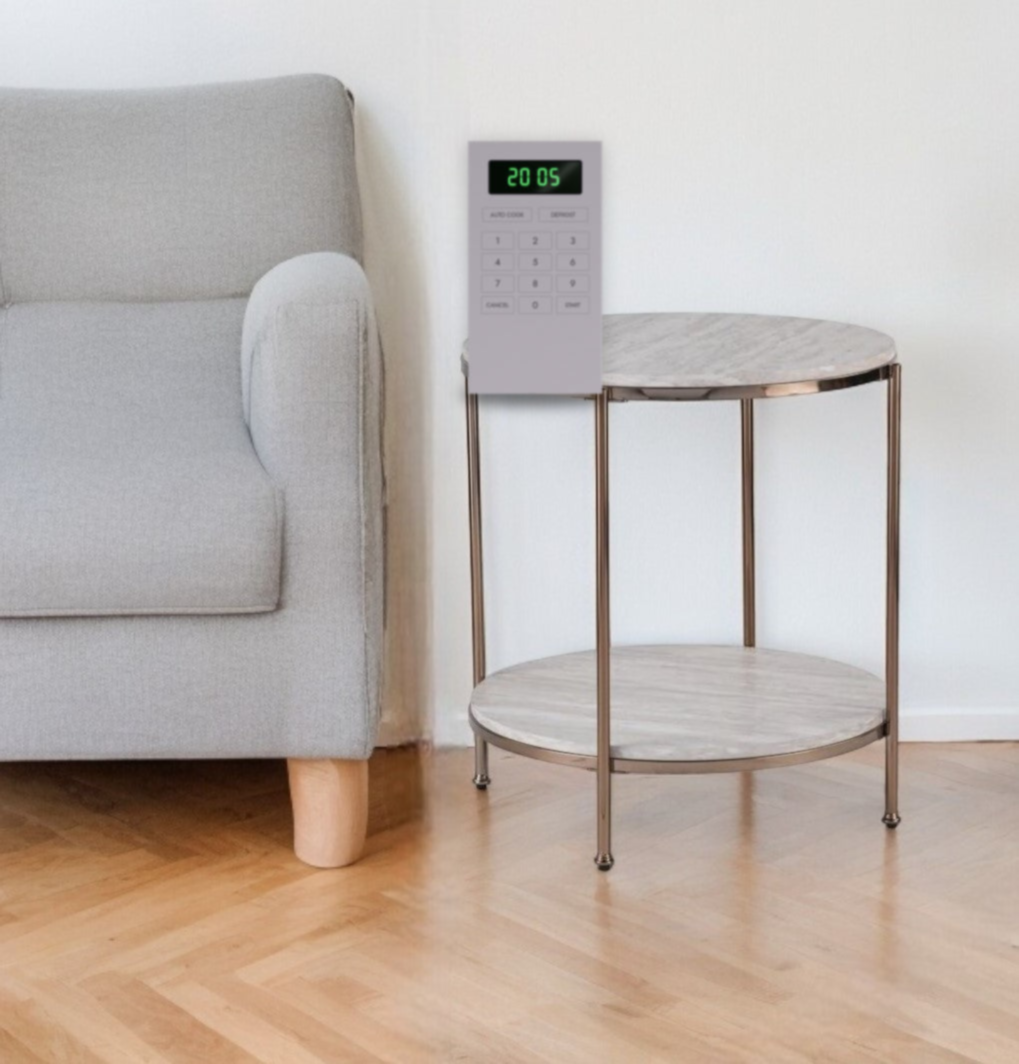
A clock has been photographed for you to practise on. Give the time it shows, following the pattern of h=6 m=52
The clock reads h=20 m=5
